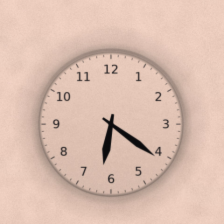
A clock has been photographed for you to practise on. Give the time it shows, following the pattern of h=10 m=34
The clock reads h=6 m=21
